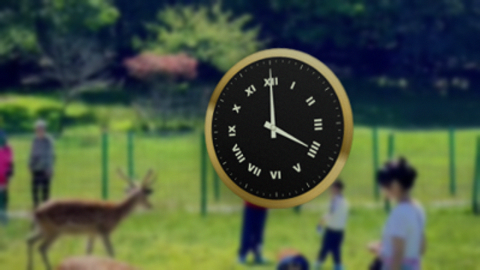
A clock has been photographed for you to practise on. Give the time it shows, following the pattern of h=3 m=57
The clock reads h=4 m=0
